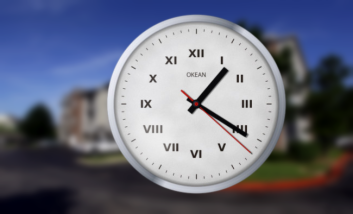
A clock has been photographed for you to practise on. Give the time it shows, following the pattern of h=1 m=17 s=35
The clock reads h=1 m=20 s=22
